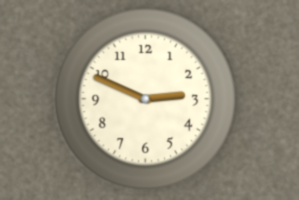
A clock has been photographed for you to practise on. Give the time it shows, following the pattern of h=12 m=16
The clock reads h=2 m=49
